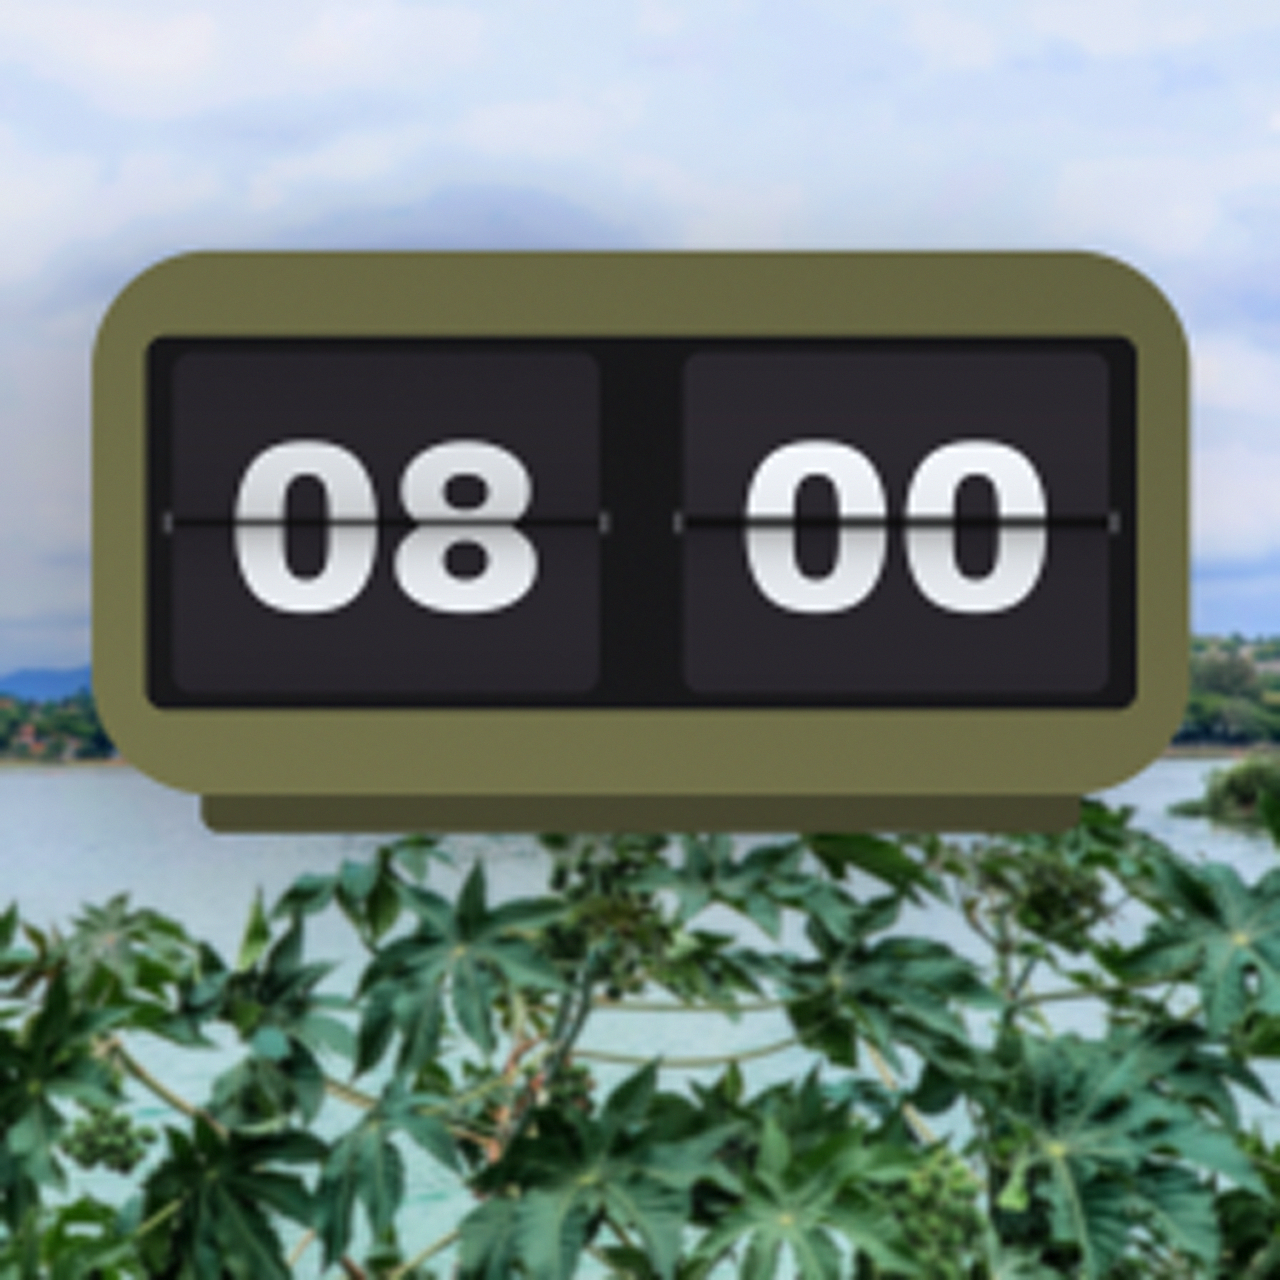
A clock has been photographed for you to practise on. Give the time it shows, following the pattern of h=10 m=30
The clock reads h=8 m=0
